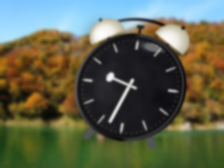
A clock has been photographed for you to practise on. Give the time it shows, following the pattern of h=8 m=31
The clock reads h=9 m=33
